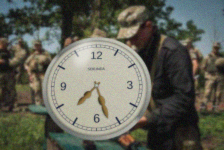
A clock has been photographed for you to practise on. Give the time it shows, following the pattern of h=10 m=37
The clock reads h=7 m=27
